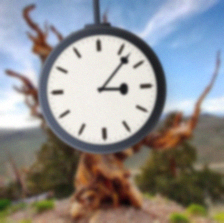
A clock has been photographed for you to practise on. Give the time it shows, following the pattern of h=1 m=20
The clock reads h=3 m=7
